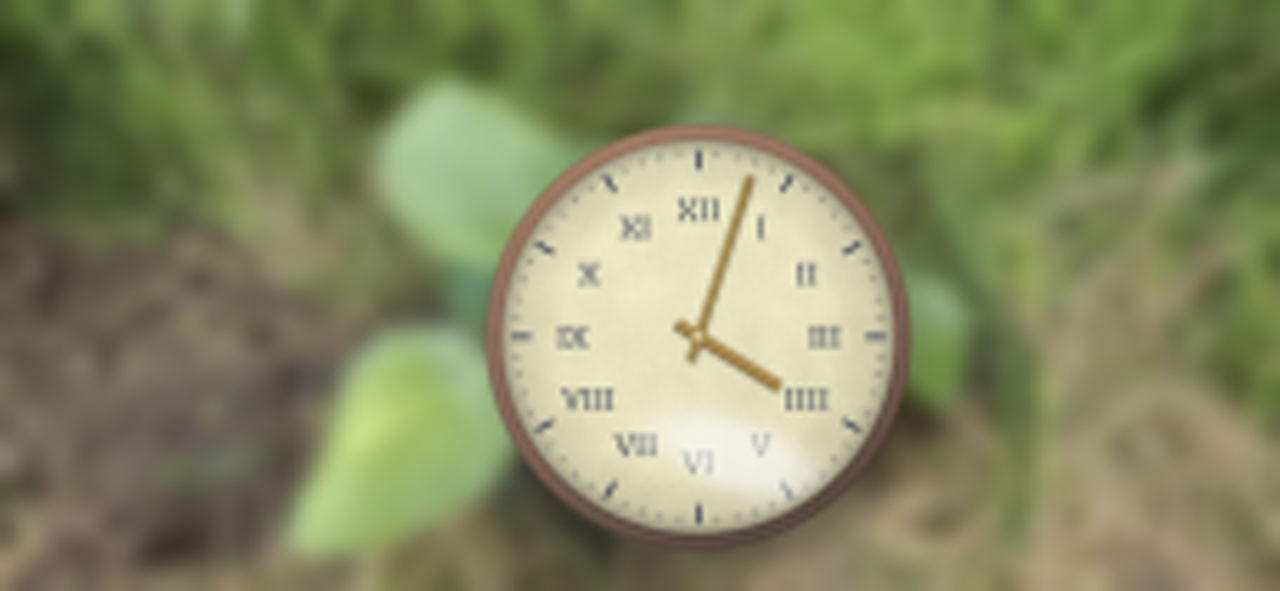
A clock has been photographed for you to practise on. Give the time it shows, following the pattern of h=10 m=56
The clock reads h=4 m=3
